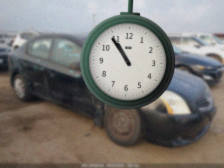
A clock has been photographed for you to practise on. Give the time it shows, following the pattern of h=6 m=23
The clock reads h=10 m=54
